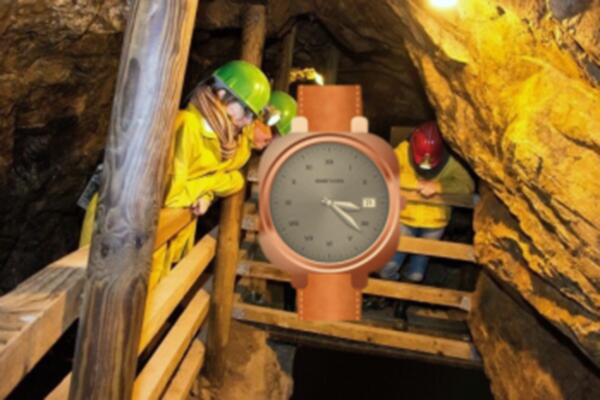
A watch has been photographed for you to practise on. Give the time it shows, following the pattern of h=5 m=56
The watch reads h=3 m=22
